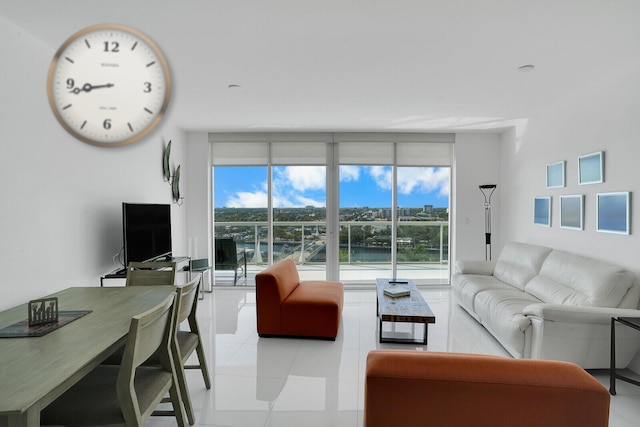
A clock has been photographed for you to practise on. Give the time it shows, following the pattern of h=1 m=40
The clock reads h=8 m=43
